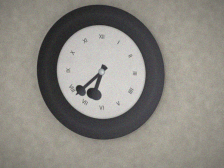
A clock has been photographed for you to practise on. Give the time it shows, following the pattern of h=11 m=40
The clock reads h=6 m=38
